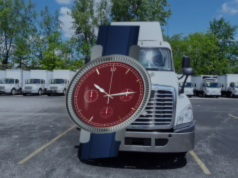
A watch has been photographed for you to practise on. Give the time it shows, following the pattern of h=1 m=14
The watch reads h=10 m=14
